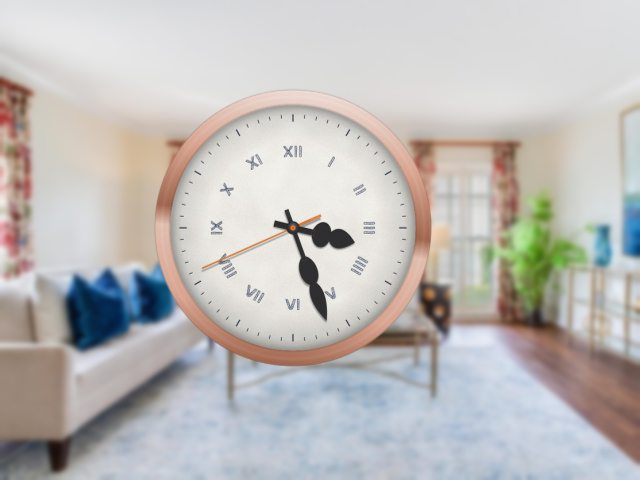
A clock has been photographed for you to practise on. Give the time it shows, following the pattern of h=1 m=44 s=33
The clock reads h=3 m=26 s=41
